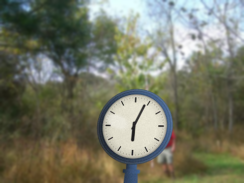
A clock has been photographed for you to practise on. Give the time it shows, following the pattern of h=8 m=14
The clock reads h=6 m=4
